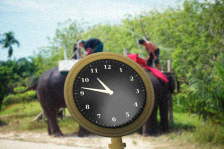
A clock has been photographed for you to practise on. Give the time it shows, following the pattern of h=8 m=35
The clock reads h=10 m=47
